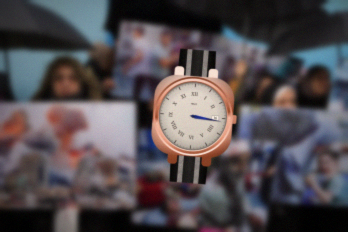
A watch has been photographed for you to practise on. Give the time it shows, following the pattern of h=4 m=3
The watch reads h=3 m=16
